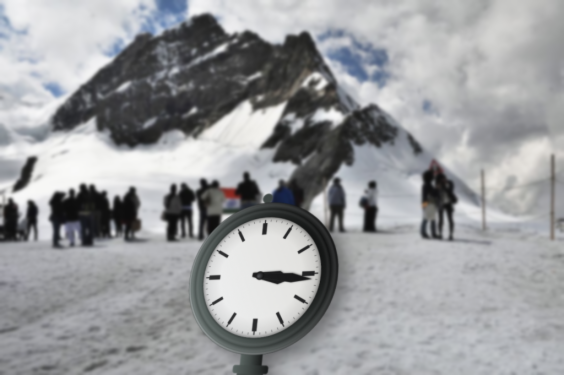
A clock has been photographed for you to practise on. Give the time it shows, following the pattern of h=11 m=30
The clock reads h=3 m=16
